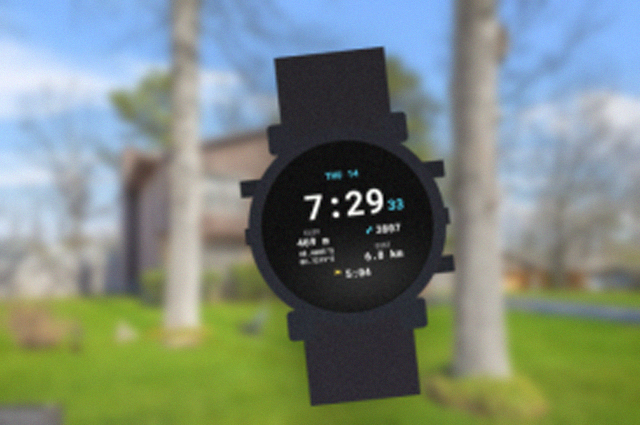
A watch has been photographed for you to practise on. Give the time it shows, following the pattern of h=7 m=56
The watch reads h=7 m=29
